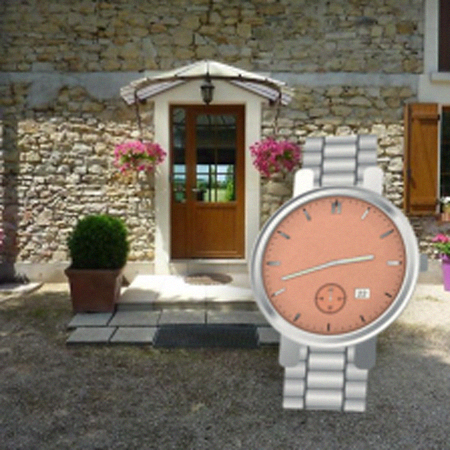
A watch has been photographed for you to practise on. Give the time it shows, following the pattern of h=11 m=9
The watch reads h=2 m=42
